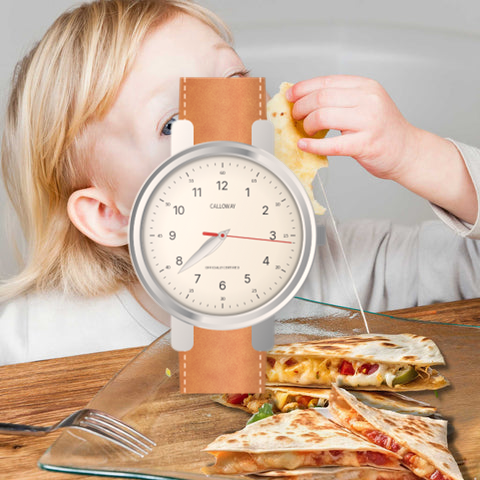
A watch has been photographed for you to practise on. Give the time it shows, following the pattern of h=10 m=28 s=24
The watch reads h=7 m=38 s=16
